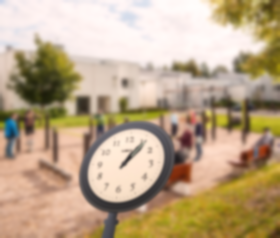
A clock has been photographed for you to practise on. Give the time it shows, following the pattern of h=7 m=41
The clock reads h=1 m=6
